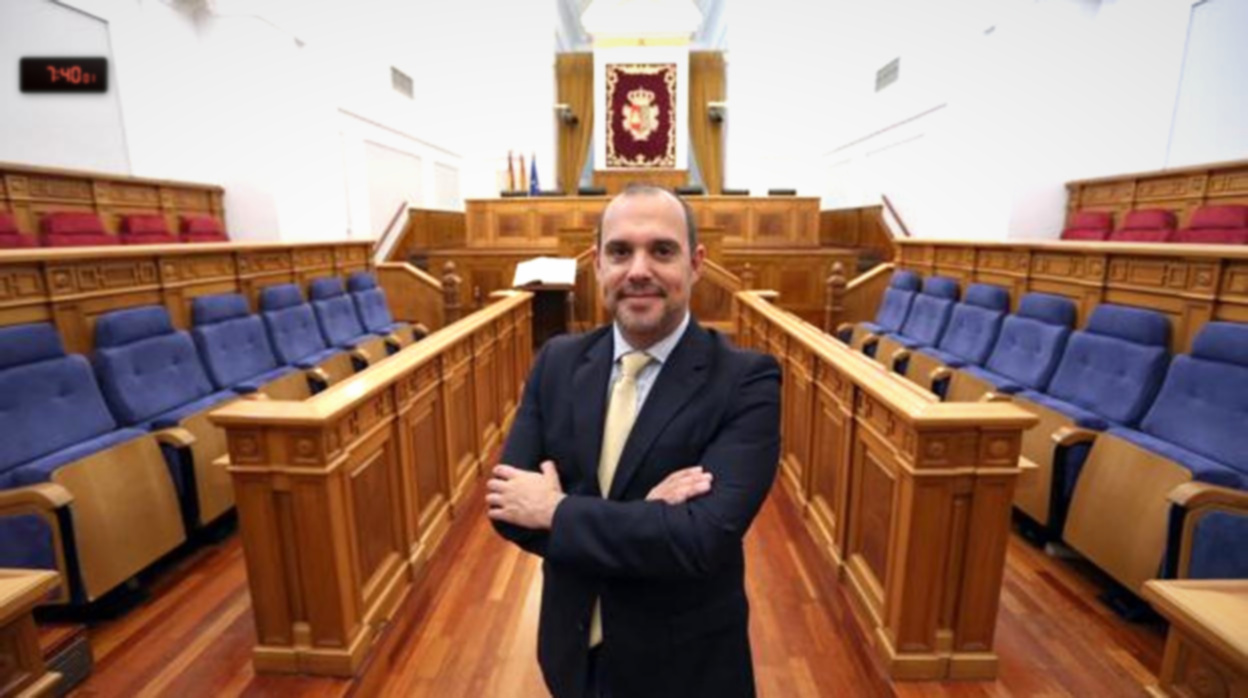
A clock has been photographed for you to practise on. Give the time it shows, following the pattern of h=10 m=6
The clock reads h=7 m=40
